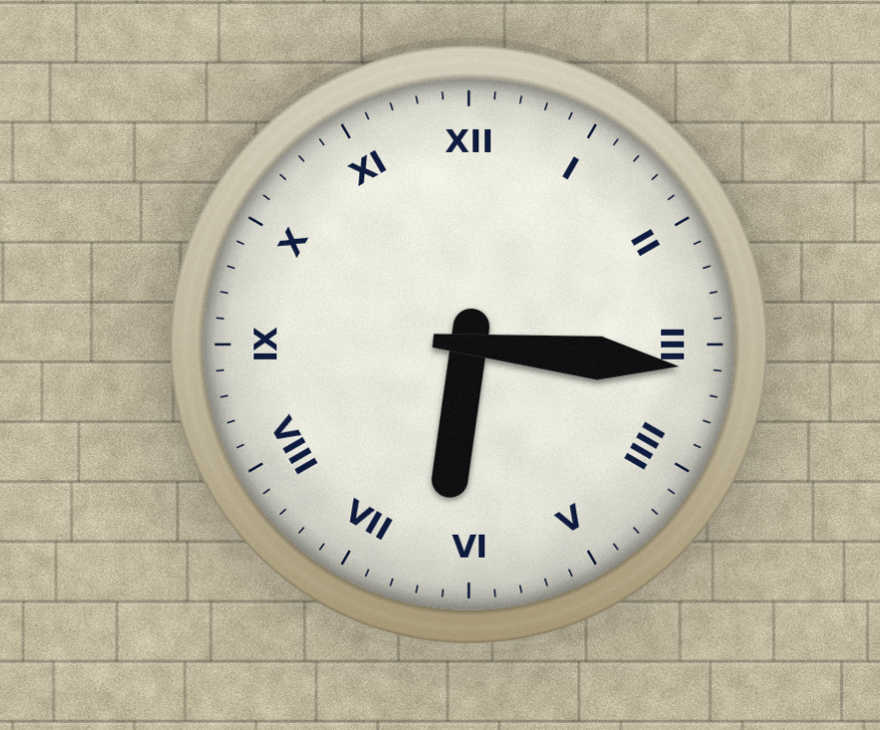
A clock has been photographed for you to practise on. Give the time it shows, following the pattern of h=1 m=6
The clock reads h=6 m=16
